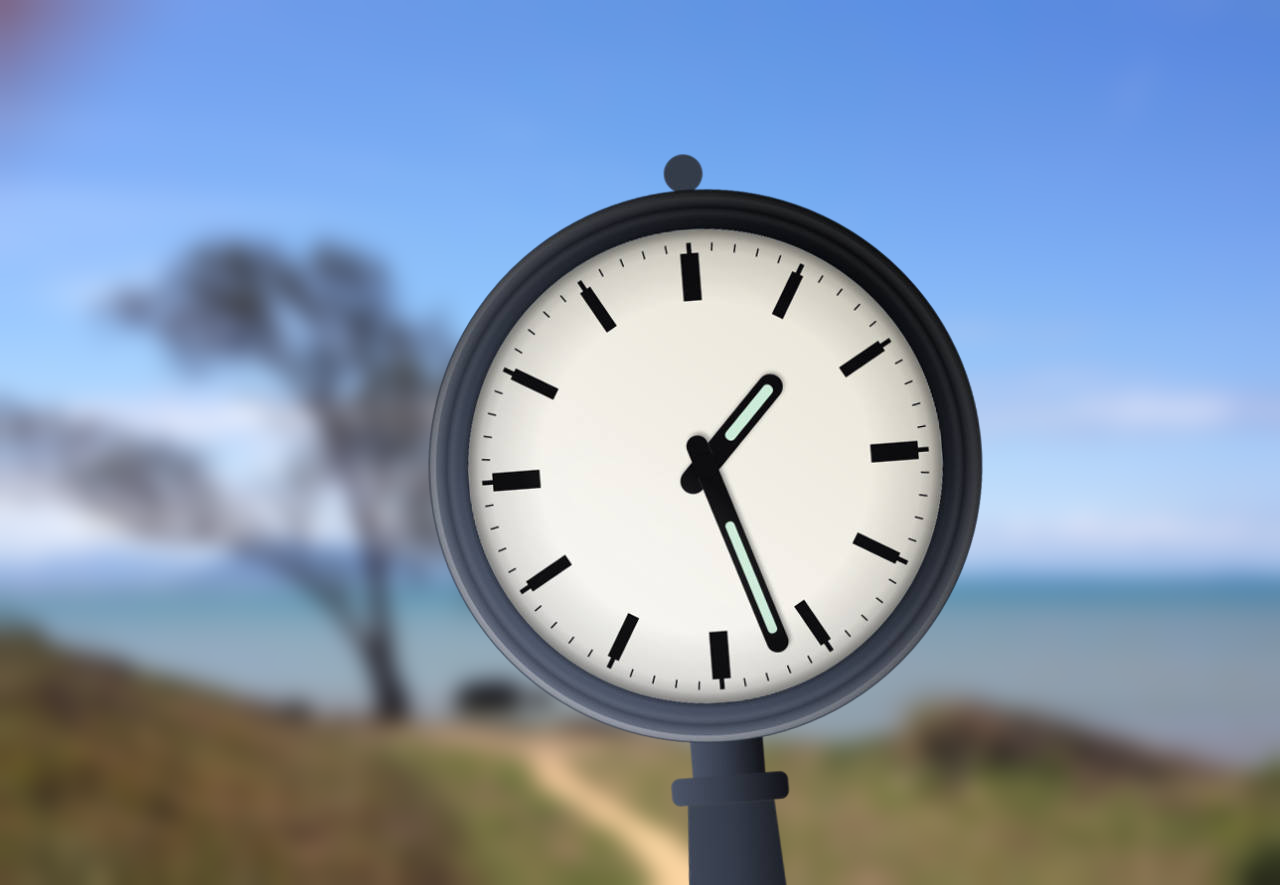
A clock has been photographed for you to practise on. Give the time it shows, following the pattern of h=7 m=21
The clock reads h=1 m=27
